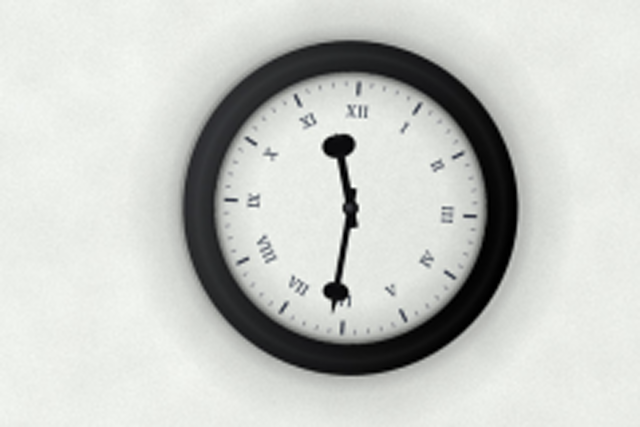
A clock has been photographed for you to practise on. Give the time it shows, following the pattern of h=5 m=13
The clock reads h=11 m=31
